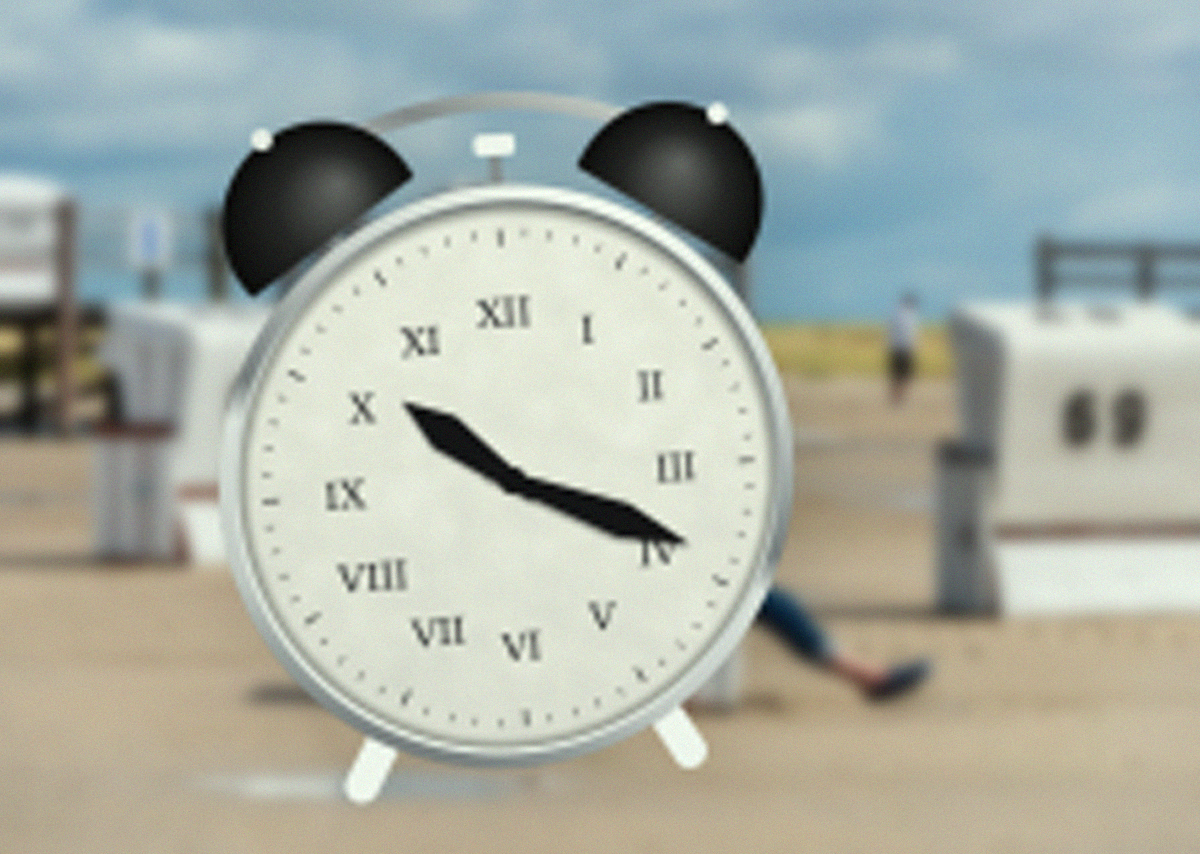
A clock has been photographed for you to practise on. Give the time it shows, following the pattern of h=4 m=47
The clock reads h=10 m=19
